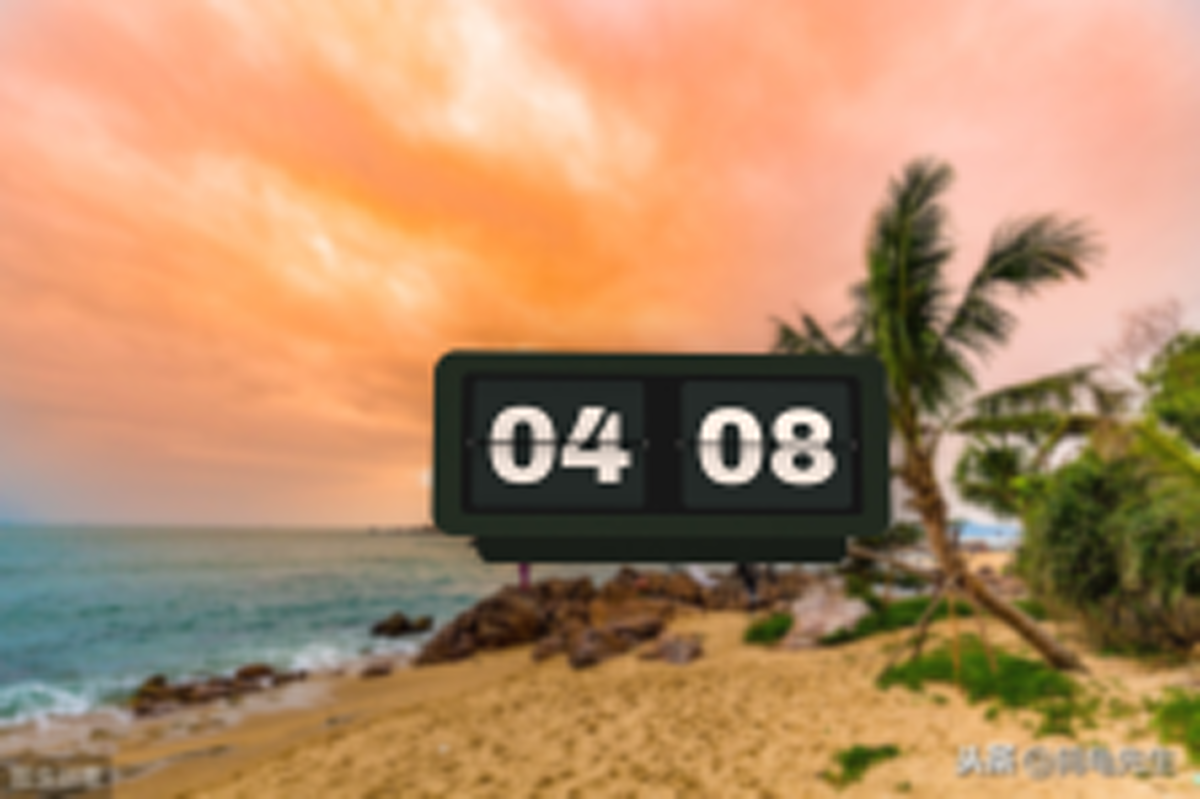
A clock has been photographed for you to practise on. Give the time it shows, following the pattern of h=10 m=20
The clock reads h=4 m=8
